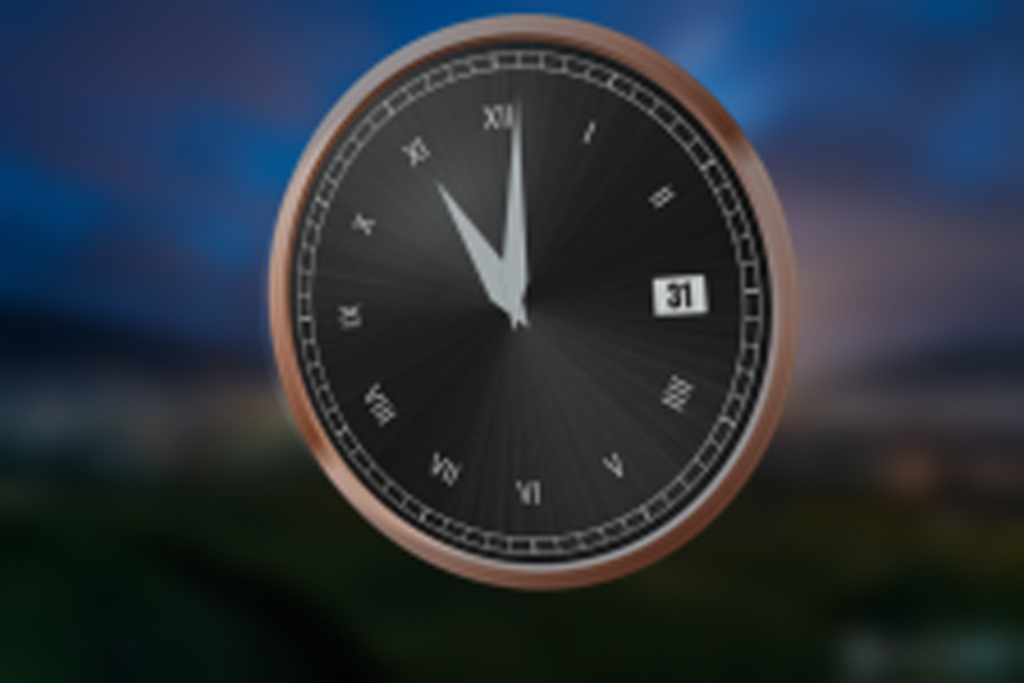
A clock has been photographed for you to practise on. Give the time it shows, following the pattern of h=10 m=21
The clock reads h=11 m=1
